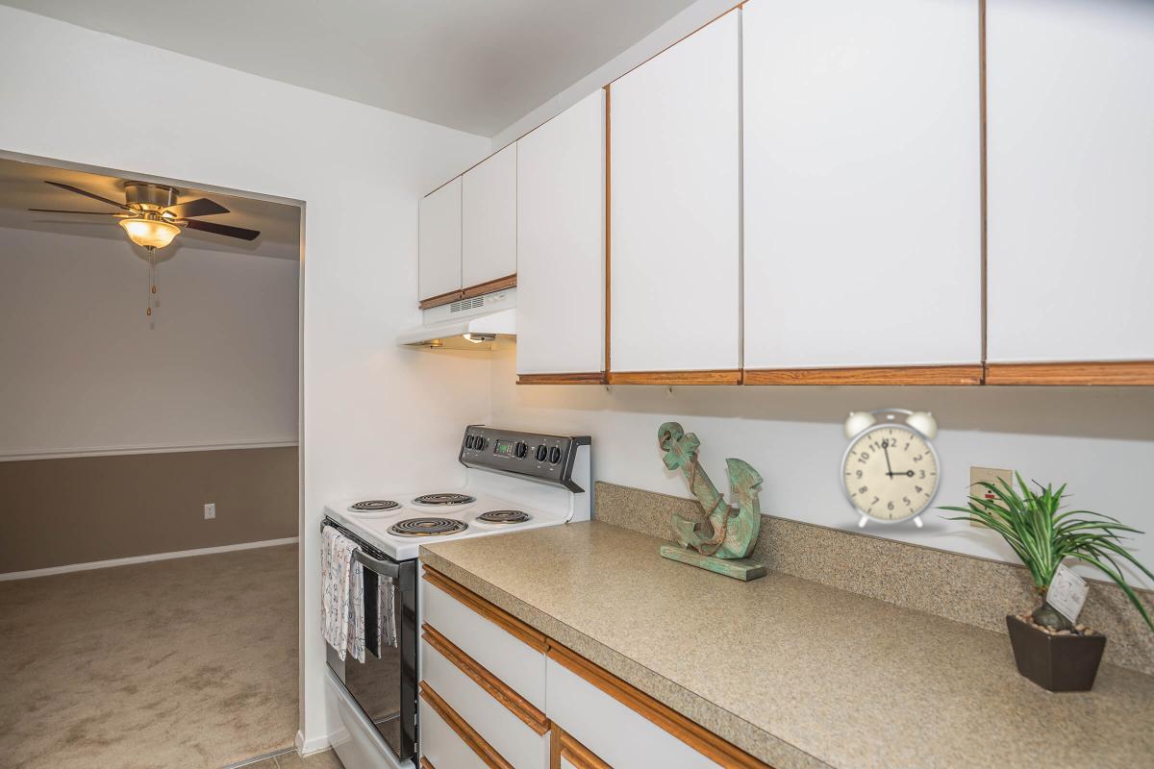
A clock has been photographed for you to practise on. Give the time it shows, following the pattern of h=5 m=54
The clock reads h=2 m=58
